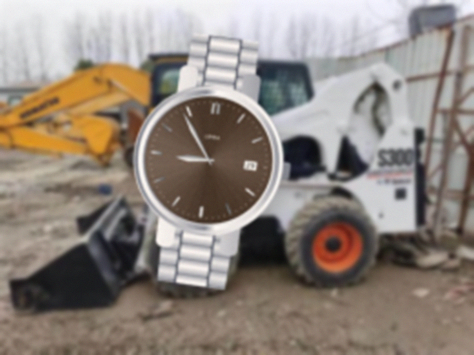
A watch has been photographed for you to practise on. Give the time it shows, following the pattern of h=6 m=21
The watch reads h=8 m=54
